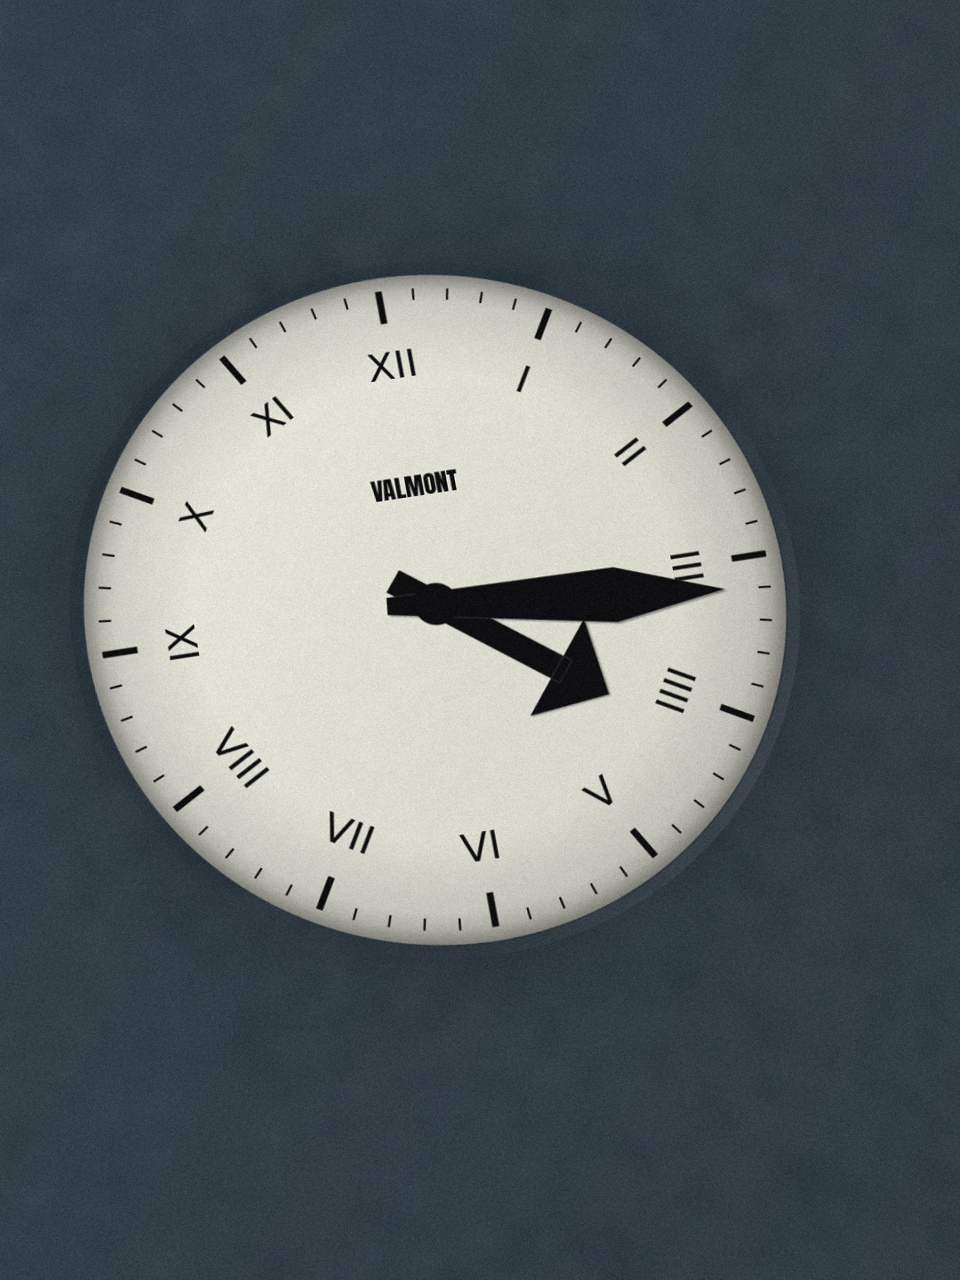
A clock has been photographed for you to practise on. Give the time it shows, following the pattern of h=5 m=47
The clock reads h=4 m=16
